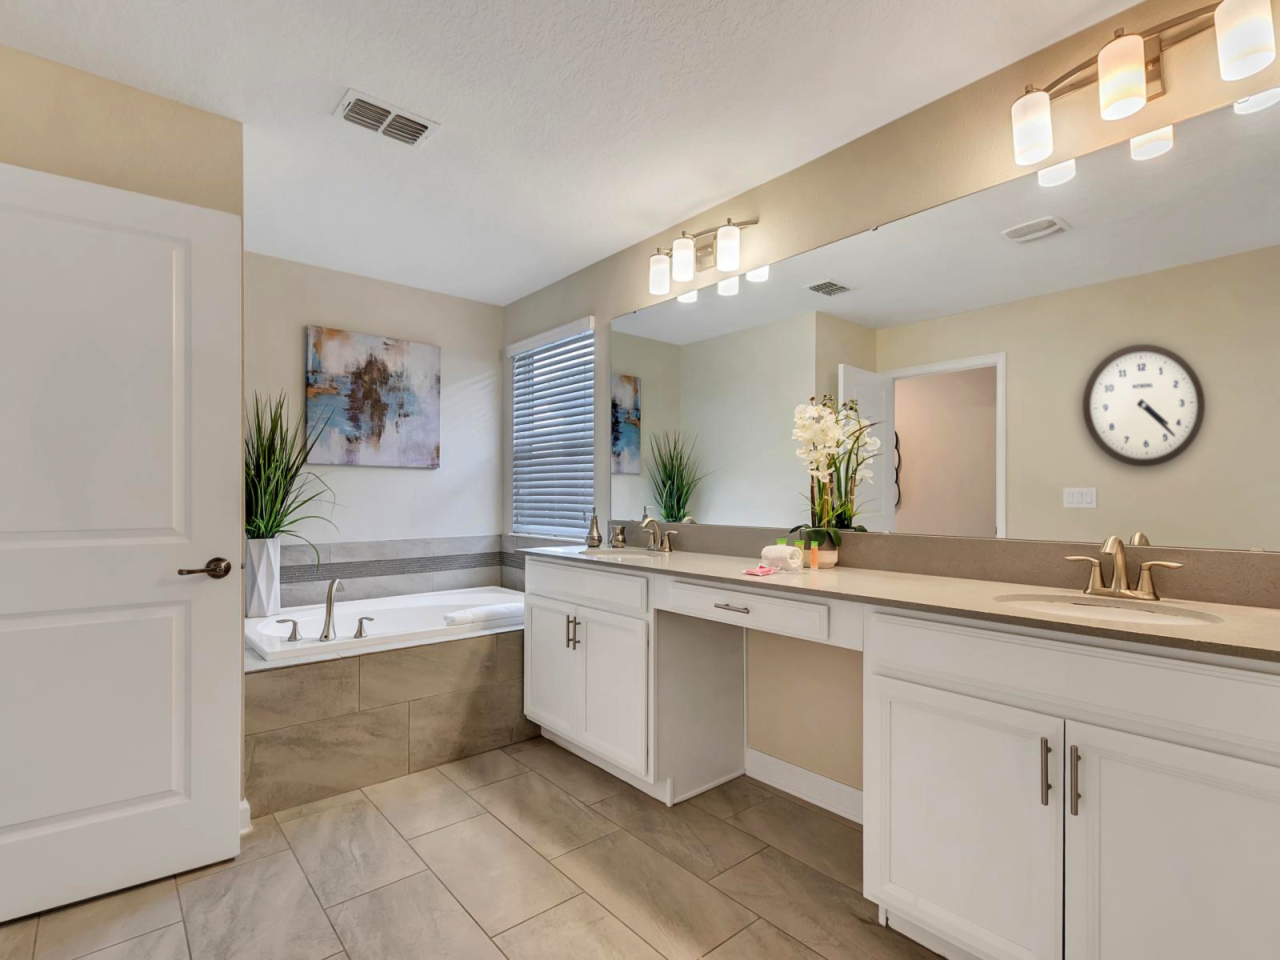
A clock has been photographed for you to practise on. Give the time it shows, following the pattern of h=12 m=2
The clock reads h=4 m=23
